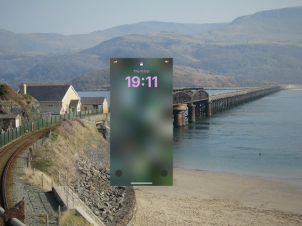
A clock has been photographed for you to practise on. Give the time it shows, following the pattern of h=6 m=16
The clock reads h=19 m=11
